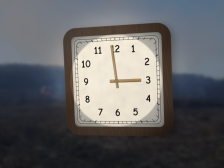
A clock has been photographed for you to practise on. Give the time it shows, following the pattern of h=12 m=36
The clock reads h=2 m=59
